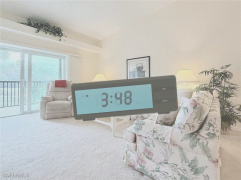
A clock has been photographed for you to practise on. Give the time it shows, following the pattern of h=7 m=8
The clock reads h=3 m=48
